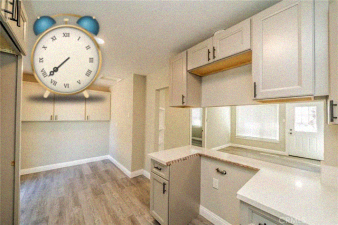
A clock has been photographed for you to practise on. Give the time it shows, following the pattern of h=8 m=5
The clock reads h=7 m=38
